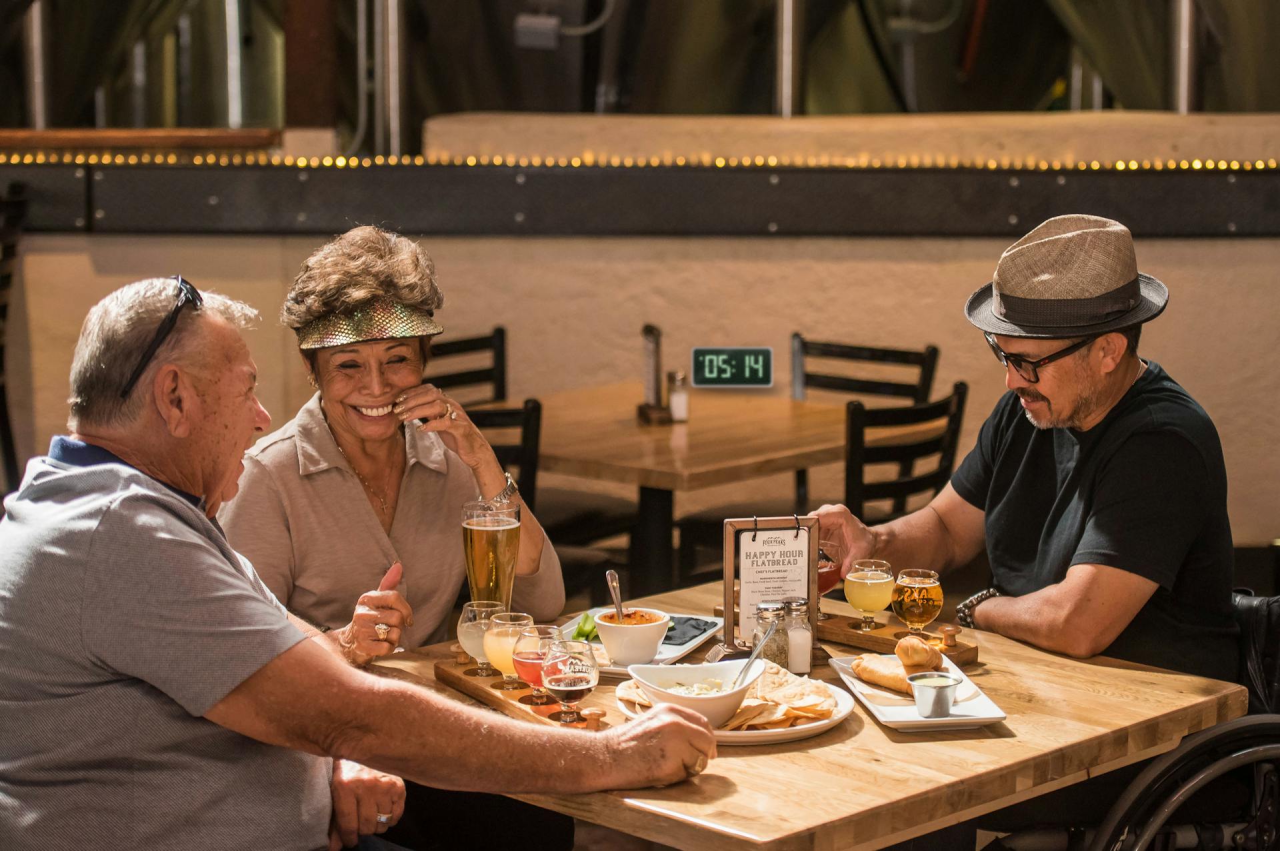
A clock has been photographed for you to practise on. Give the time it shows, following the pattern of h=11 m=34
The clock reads h=5 m=14
